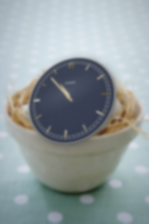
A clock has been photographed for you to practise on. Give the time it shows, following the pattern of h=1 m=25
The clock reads h=10 m=53
